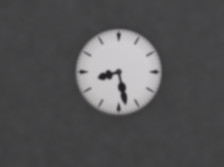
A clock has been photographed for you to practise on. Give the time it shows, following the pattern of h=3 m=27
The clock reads h=8 m=28
